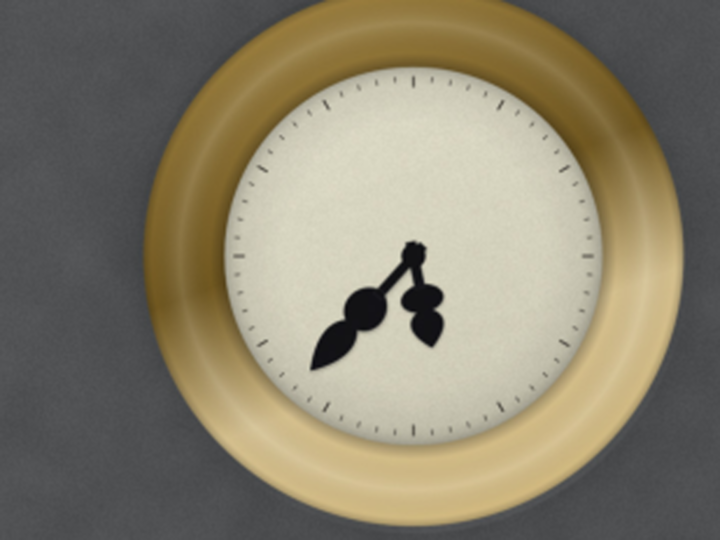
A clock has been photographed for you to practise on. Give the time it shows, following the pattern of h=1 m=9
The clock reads h=5 m=37
